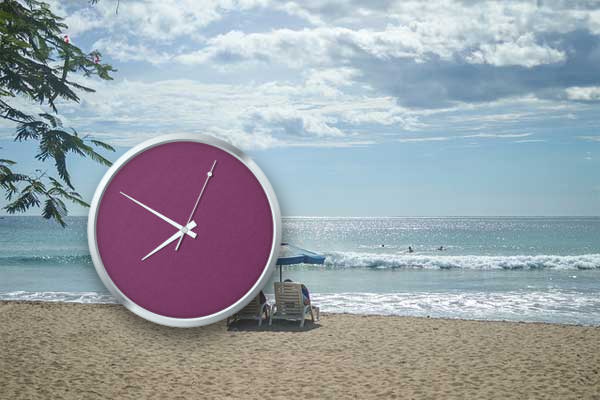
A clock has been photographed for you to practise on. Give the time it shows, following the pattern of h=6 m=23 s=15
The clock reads h=7 m=50 s=4
